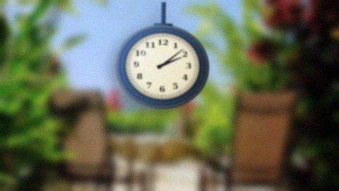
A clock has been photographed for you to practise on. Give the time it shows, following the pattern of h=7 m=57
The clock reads h=2 m=8
